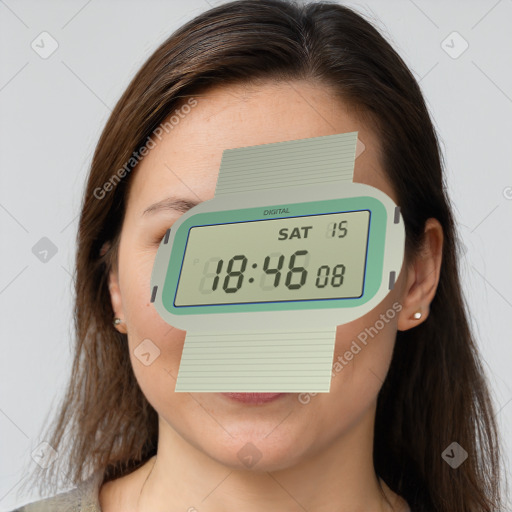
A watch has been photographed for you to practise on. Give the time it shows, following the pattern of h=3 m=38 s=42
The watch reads h=18 m=46 s=8
